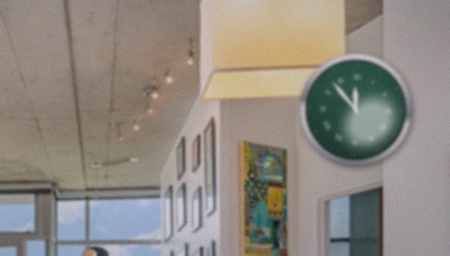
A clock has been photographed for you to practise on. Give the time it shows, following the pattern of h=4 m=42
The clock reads h=11 m=53
